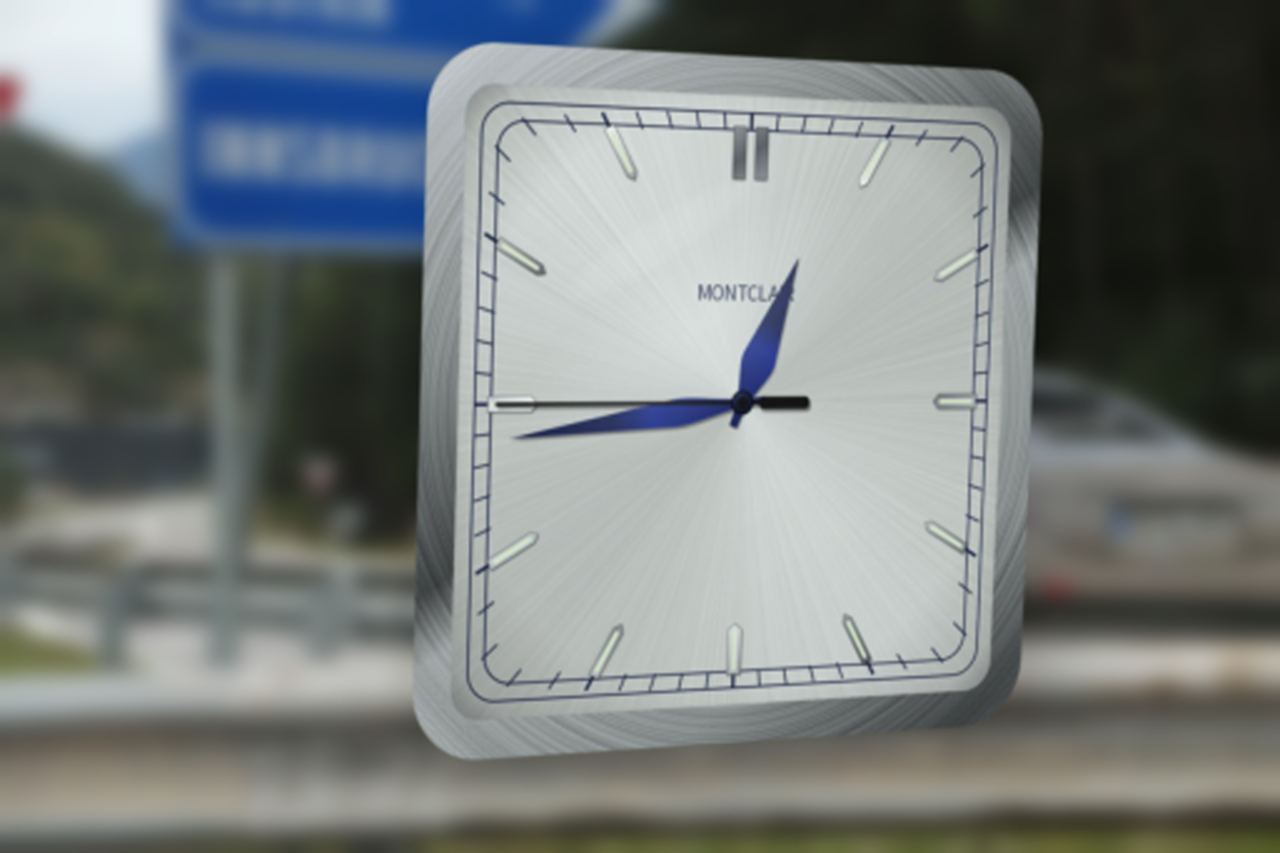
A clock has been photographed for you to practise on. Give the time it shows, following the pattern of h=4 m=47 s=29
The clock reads h=12 m=43 s=45
